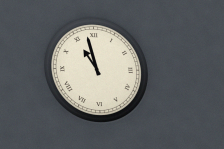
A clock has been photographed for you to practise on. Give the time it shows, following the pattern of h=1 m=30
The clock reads h=10 m=58
